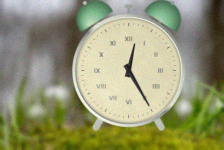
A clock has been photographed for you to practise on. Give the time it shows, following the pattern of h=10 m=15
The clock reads h=12 m=25
